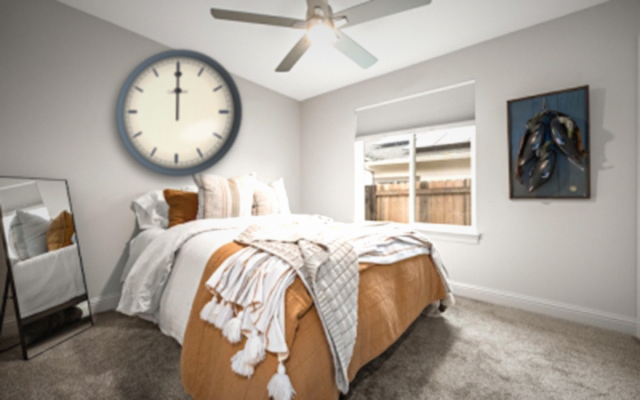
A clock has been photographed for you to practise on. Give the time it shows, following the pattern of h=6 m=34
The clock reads h=12 m=0
